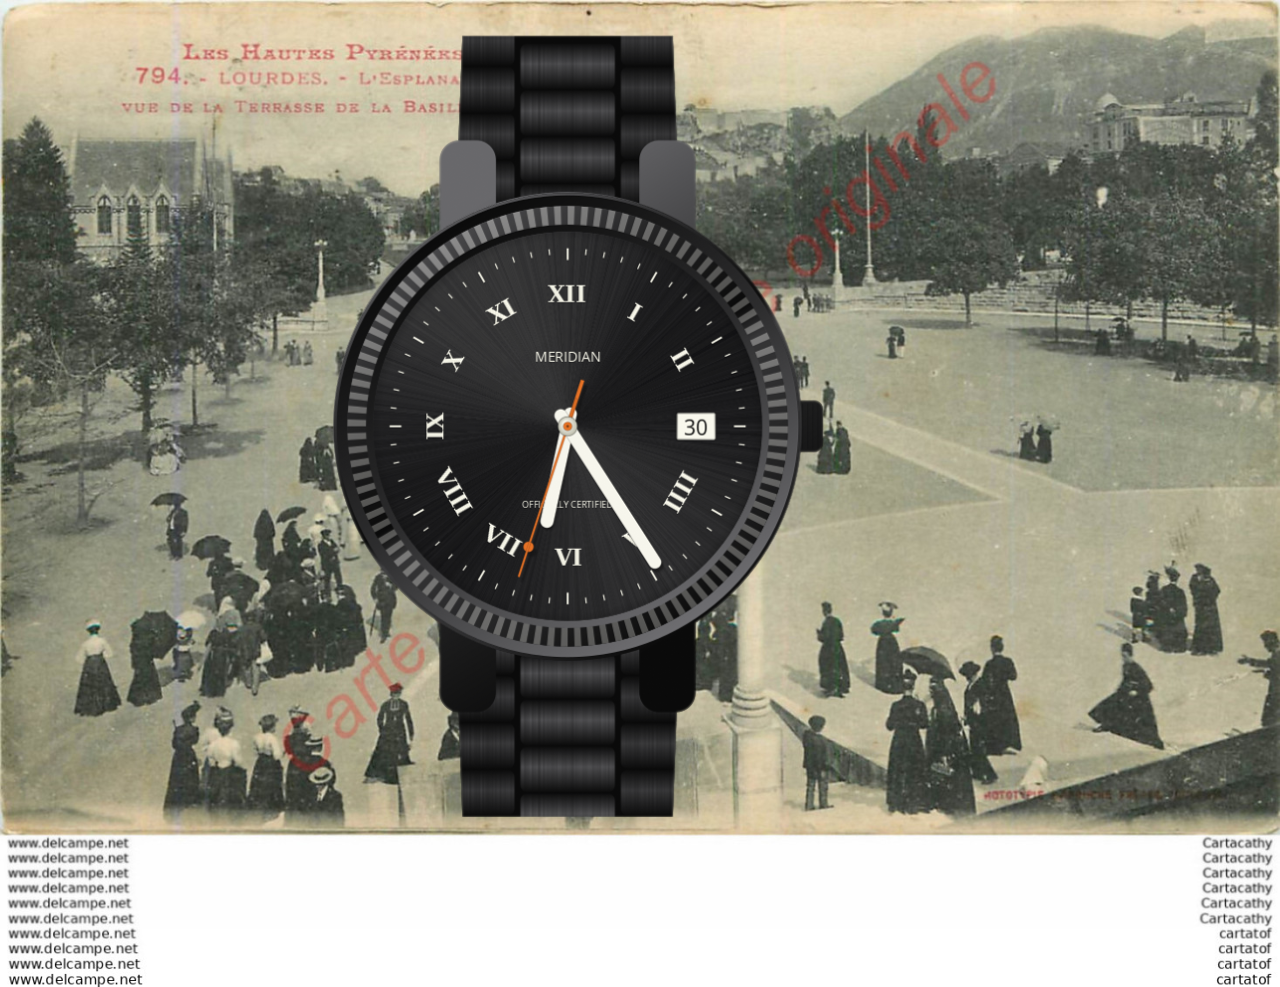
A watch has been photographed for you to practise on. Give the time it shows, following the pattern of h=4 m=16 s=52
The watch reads h=6 m=24 s=33
